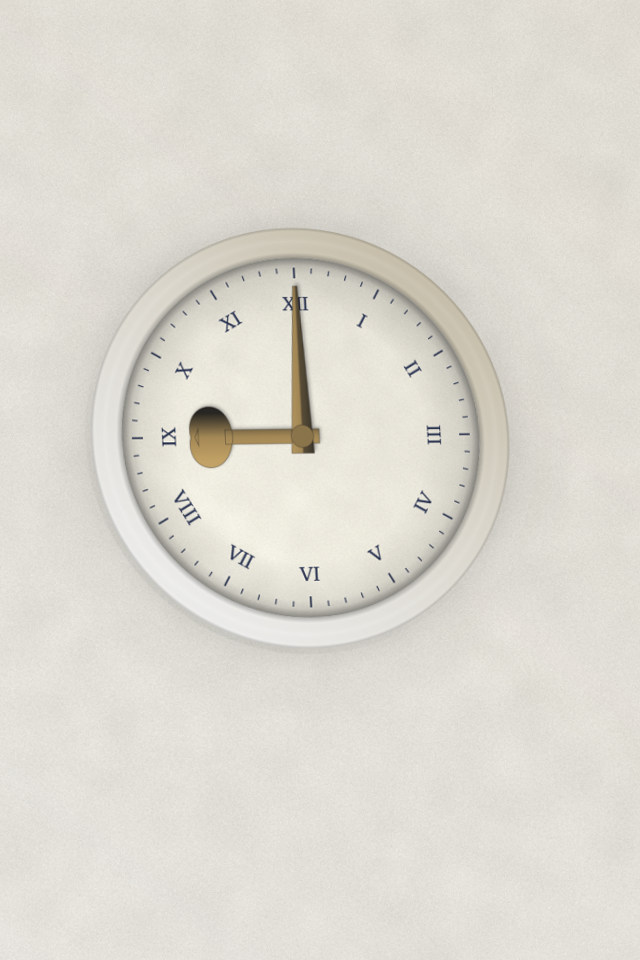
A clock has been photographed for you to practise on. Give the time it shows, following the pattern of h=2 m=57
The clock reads h=9 m=0
